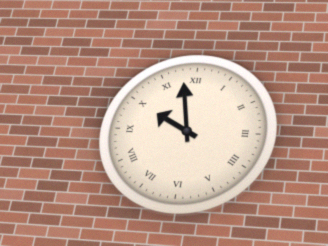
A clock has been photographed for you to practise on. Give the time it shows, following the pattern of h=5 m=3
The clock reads h=9 m=58
